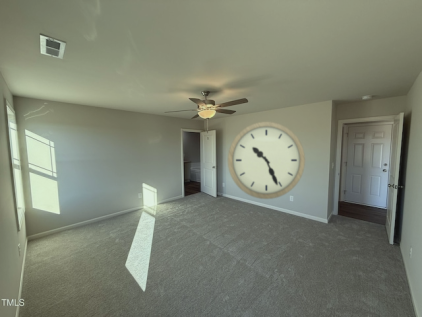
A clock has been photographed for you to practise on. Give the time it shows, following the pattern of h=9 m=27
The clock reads h=10 m=26
